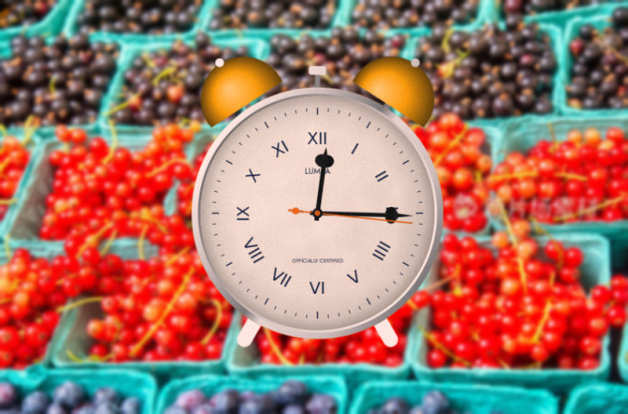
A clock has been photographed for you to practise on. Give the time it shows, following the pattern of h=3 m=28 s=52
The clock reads h=12 m=15 s=16
